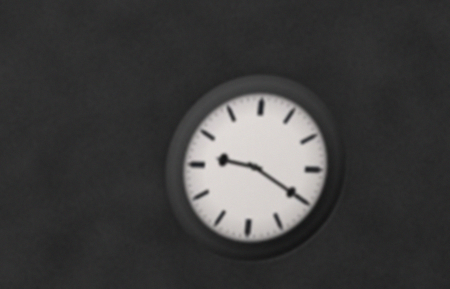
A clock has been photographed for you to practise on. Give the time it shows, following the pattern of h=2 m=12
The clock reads h=9 m=20
